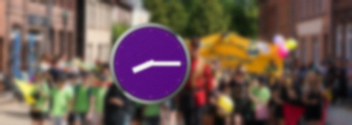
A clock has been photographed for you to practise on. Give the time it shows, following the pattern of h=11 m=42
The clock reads h=8 m=15
